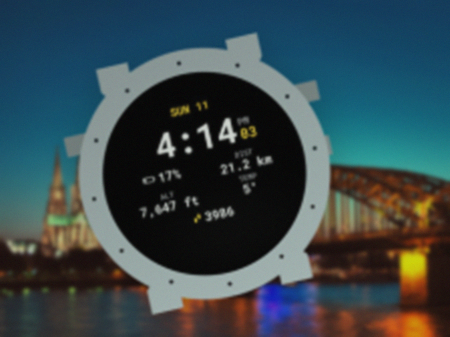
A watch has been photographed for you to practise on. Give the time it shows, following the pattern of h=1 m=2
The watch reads h=4 m=14
